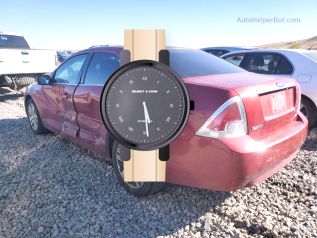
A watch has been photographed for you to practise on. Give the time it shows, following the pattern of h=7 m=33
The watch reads h=5 m=29
